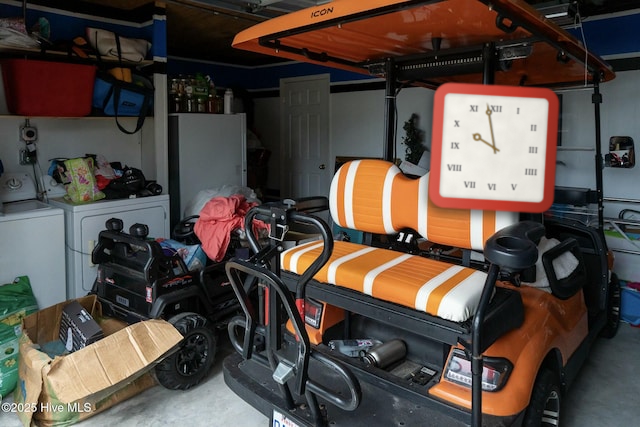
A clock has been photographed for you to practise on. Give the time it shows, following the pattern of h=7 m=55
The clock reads h=9 m=58
